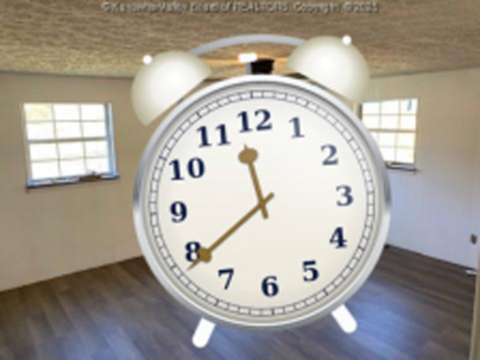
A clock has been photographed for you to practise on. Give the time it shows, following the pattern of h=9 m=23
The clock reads h=11 m=39
